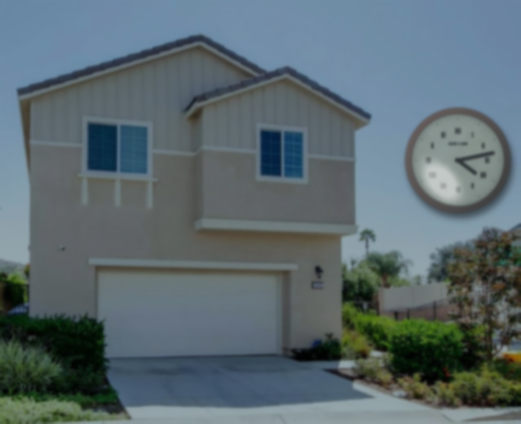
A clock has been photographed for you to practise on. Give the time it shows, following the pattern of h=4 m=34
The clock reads h=4 m=13
